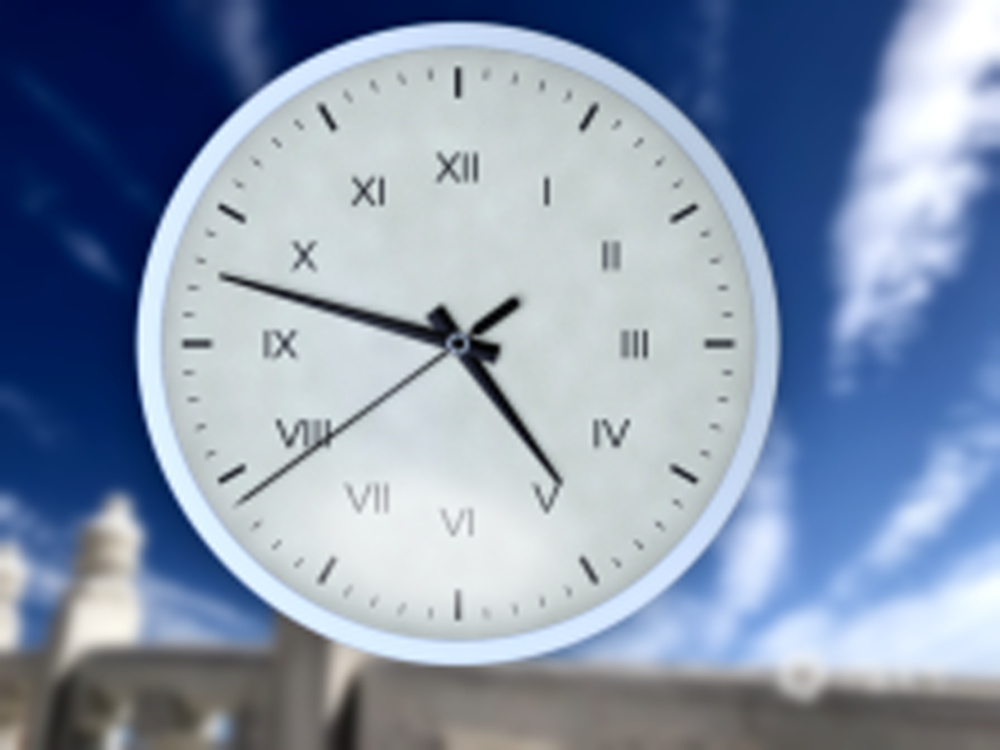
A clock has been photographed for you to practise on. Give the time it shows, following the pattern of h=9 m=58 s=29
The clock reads h=4 m=47 s=39
